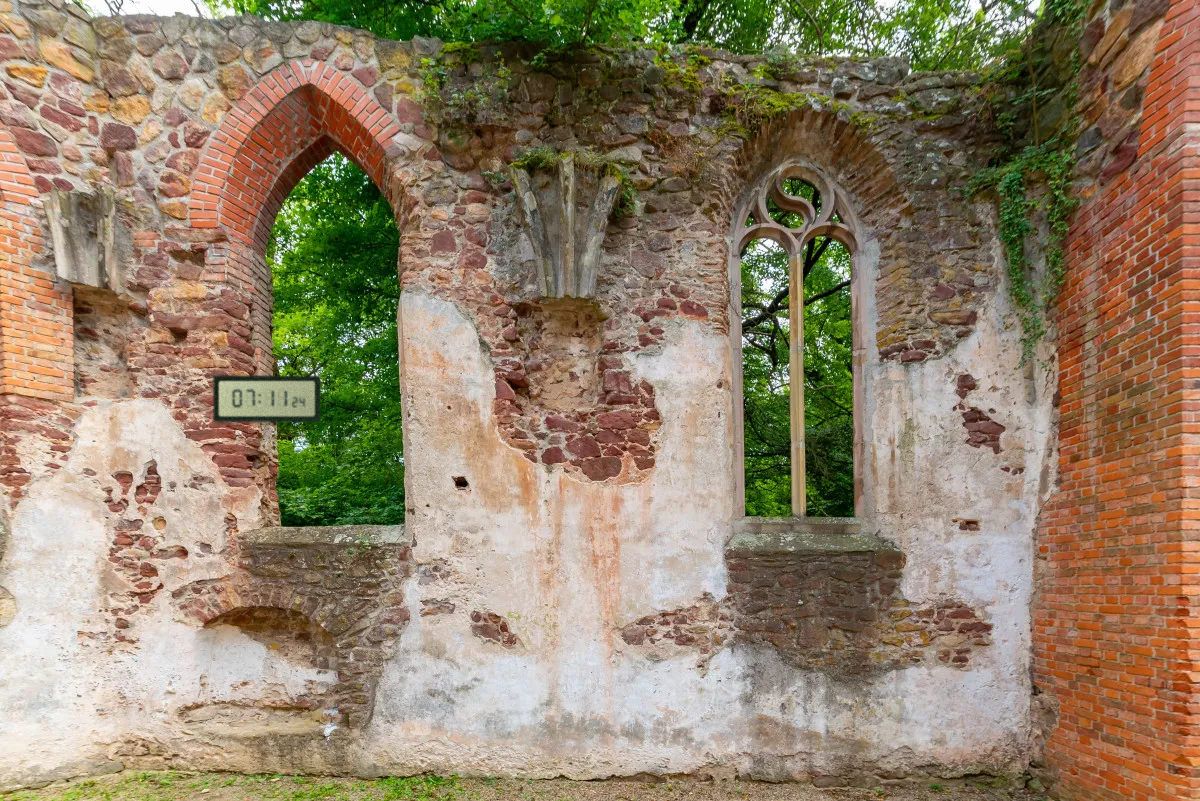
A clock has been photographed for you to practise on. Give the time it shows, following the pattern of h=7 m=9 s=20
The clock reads h=7 m=11 s=24
